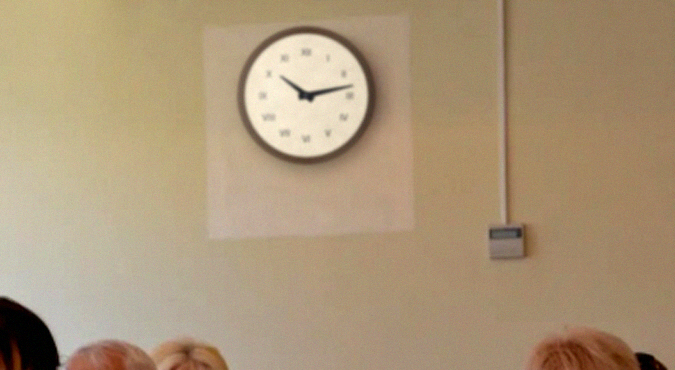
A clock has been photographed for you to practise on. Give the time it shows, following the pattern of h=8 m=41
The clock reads h=10 m=13
